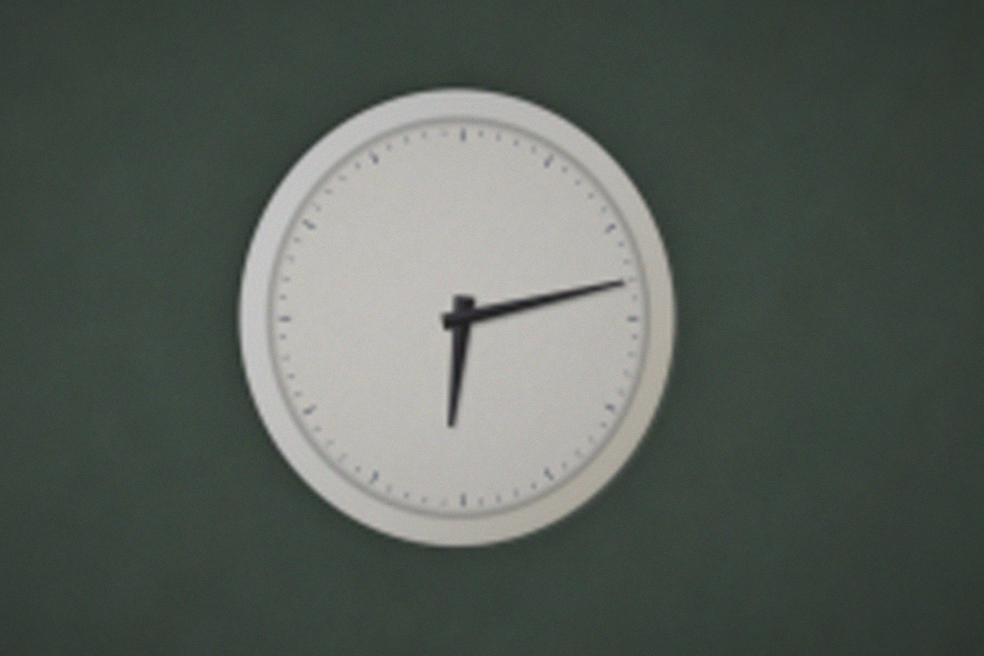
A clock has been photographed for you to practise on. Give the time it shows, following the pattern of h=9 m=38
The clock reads h=6 m=13
